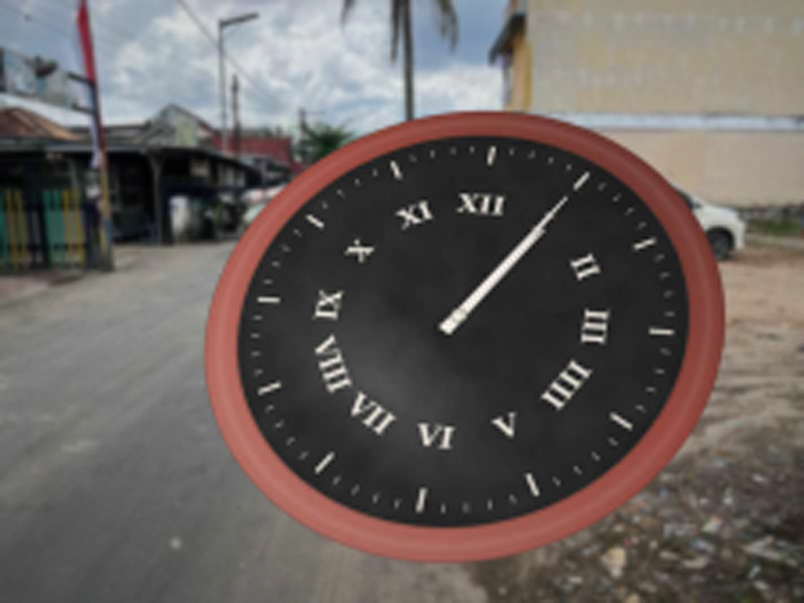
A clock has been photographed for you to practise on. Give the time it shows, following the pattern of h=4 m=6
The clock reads h=1 m=5
